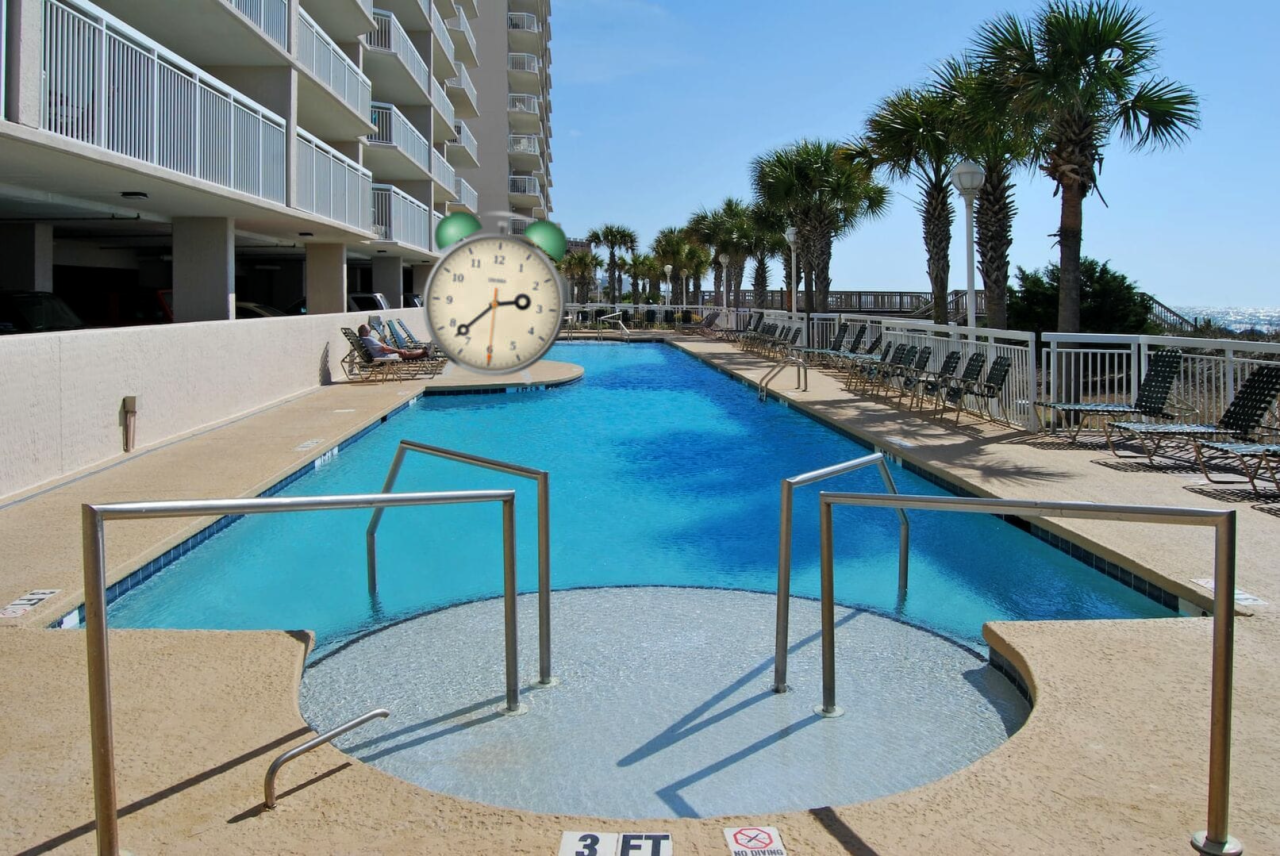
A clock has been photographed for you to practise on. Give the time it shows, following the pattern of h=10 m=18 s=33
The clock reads h=2 m=37 s=30
